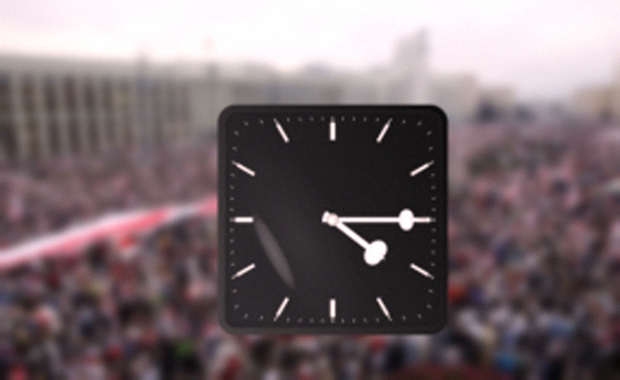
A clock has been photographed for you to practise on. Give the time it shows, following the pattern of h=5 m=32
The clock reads h=4 m=15
